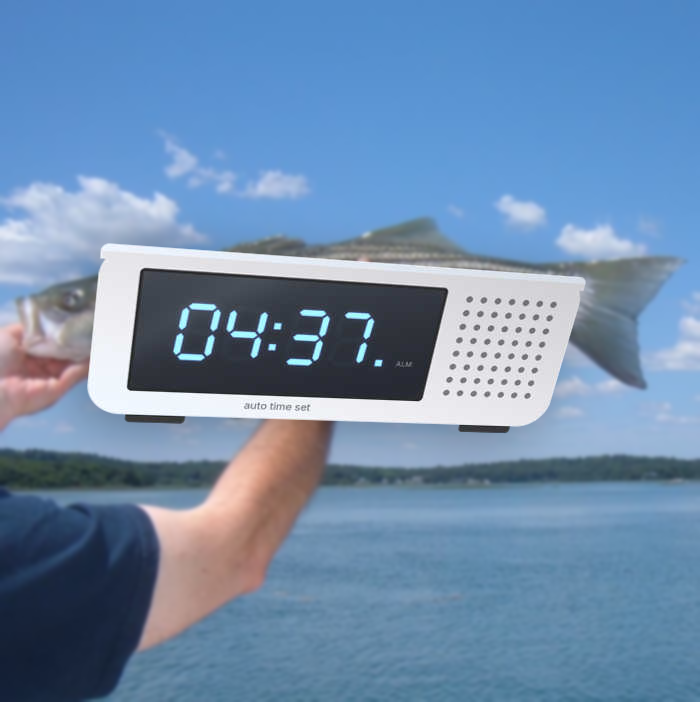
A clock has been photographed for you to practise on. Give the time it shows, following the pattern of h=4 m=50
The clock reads h=4 m=37
